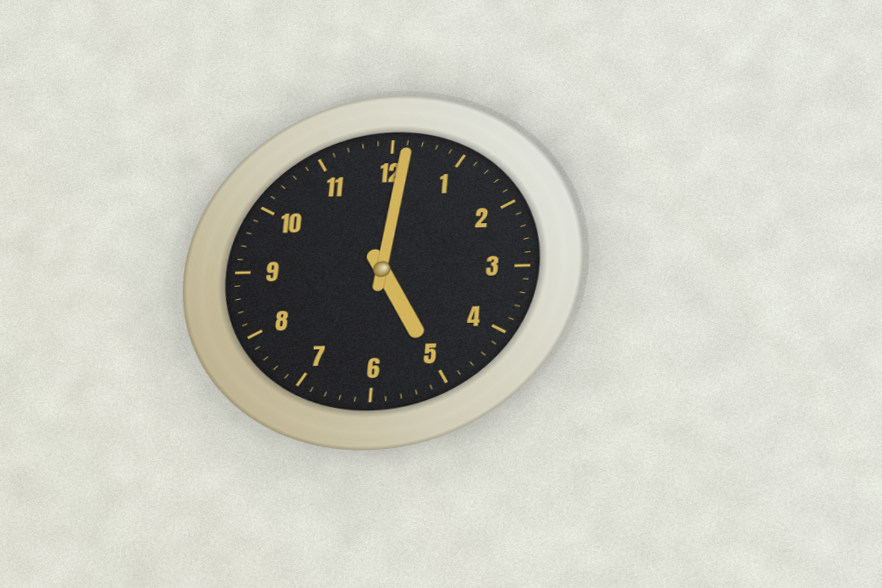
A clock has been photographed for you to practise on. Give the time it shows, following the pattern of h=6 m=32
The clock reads h=5 m=1
